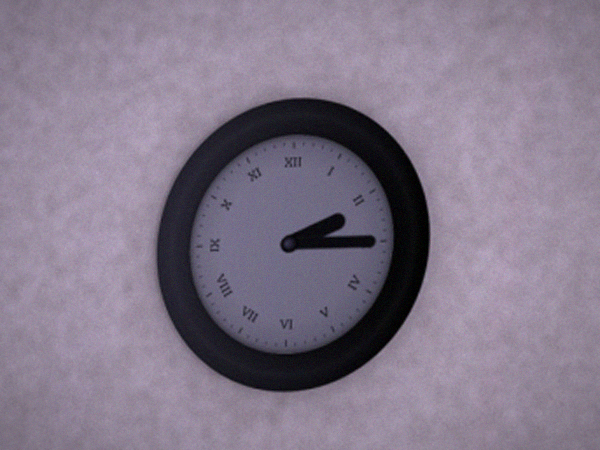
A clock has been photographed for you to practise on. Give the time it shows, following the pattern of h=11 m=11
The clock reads h=2 m=15
